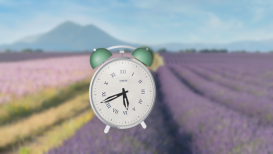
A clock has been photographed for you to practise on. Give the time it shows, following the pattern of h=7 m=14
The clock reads h=5 m=42
